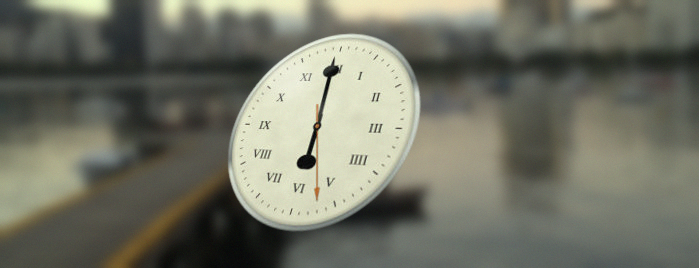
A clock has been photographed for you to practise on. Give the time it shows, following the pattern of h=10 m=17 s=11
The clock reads h=5 m=59 s=27
